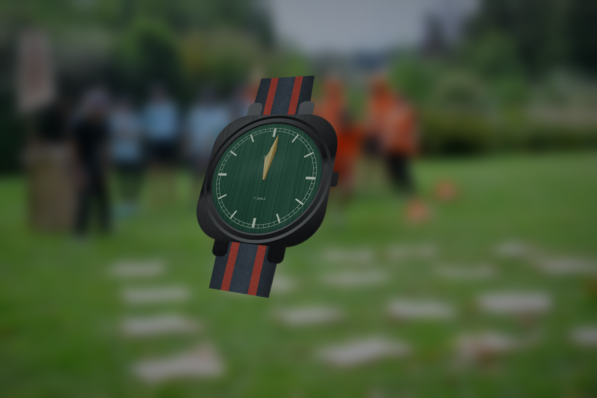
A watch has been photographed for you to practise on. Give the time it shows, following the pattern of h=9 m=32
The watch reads h=12 m=1
